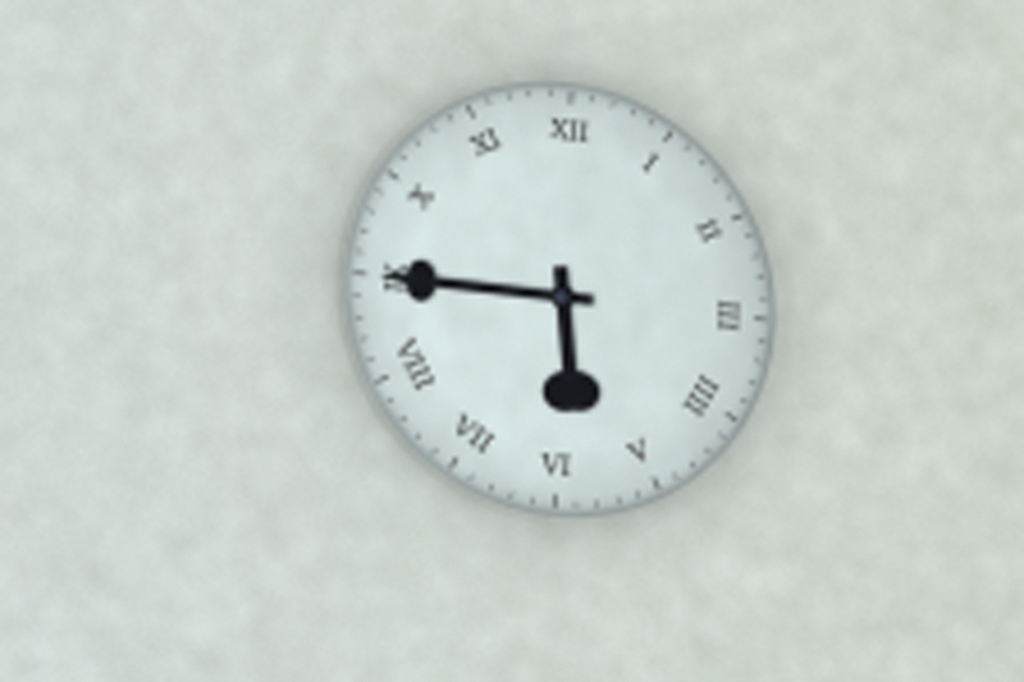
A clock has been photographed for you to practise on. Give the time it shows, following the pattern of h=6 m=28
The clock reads h=5 m=45
